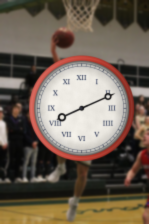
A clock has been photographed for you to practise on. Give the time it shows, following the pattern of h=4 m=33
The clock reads h=8 m=11
